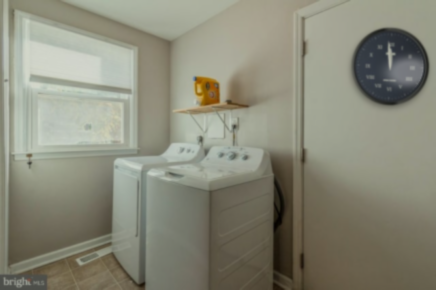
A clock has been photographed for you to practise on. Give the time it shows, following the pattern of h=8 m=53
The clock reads h=11 m=59
